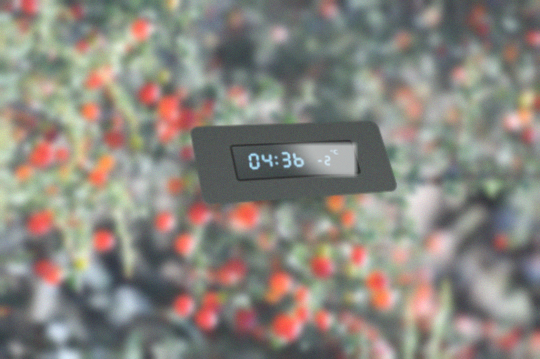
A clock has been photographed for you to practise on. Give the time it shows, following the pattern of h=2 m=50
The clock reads h=4 m=36
